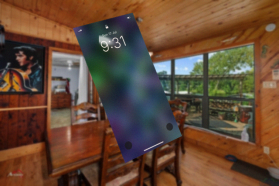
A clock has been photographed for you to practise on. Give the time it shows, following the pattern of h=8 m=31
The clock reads h=9 m=31
